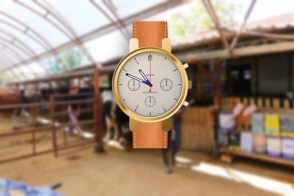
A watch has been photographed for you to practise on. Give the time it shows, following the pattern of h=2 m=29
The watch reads h=10 m=49
